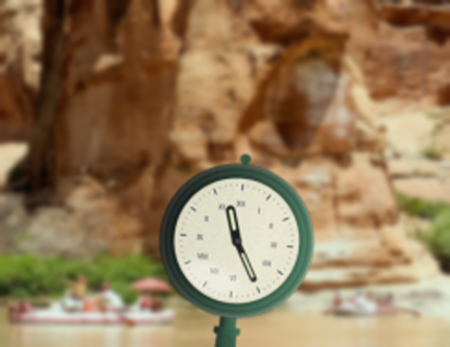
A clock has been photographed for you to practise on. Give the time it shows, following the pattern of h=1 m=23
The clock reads h=11 m=25
